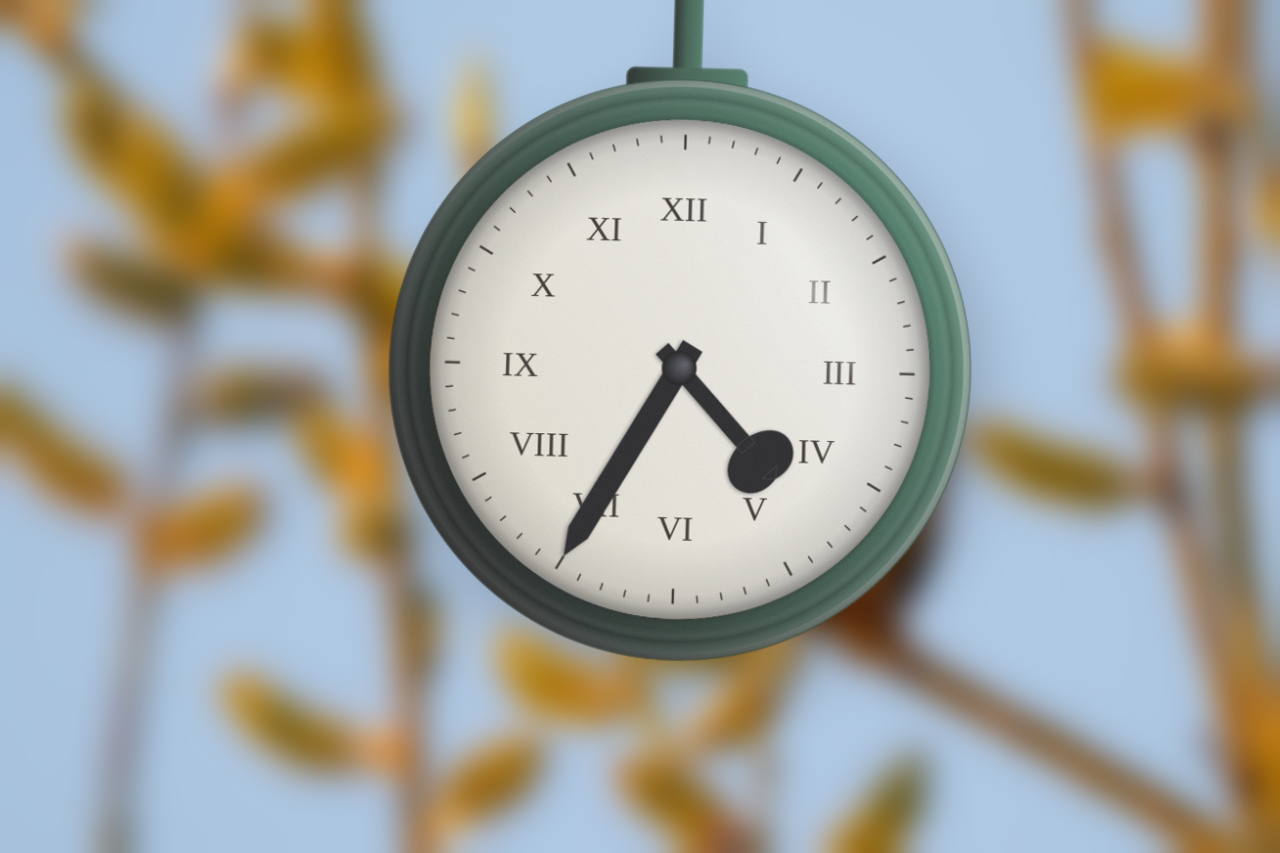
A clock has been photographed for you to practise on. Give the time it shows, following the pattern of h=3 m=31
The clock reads h=4 m=35
